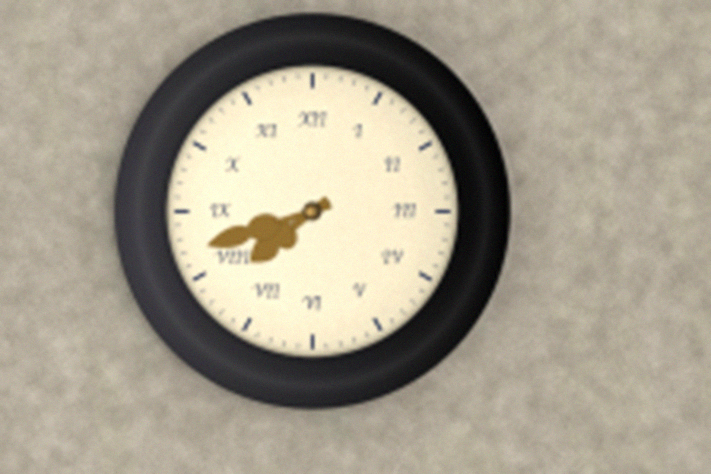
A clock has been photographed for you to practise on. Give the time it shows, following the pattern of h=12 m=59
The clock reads h=7 m=42
